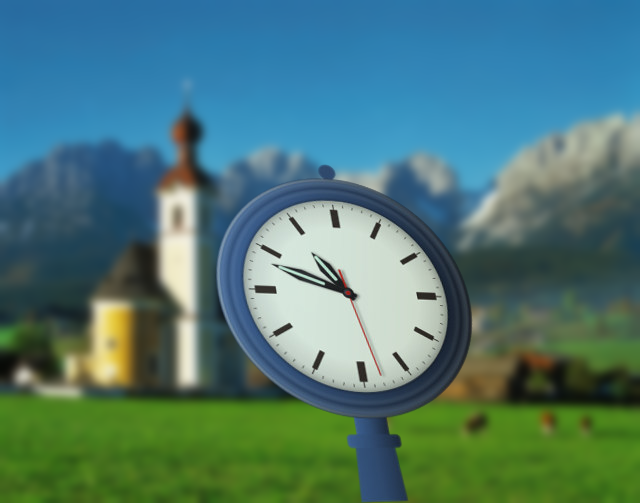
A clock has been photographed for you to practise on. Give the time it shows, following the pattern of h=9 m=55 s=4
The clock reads h=10 m=48 s=28
